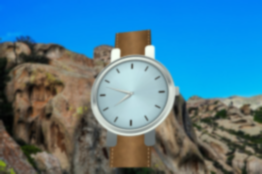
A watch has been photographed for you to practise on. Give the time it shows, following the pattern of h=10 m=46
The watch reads h=7 m=48
